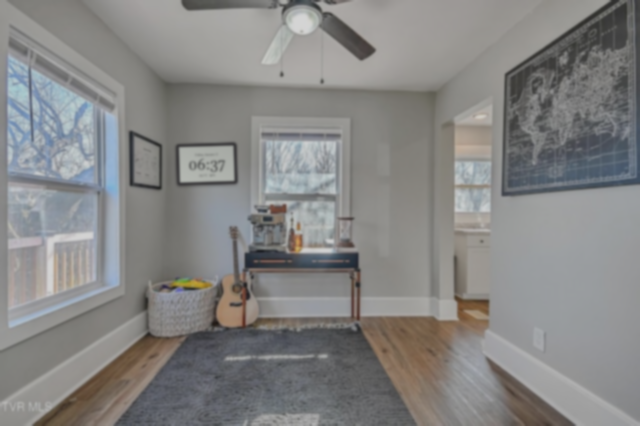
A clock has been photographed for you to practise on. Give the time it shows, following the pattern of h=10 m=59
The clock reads h=6 m=37
